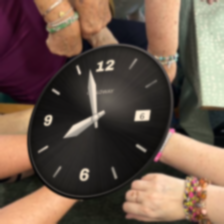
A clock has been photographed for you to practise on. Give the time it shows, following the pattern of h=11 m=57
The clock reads h=7 m=57
